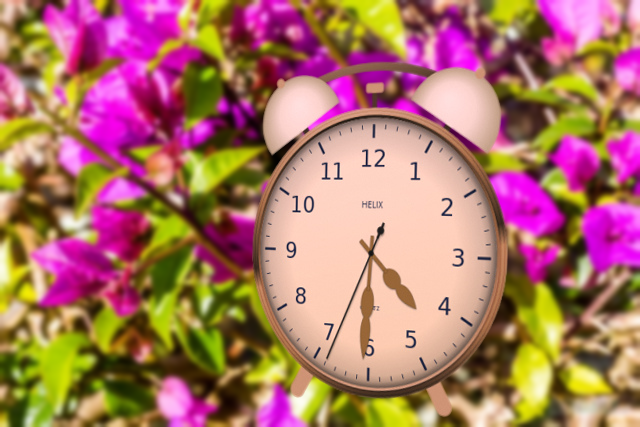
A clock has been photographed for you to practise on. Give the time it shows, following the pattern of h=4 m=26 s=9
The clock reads h=4 m=30 s=34
